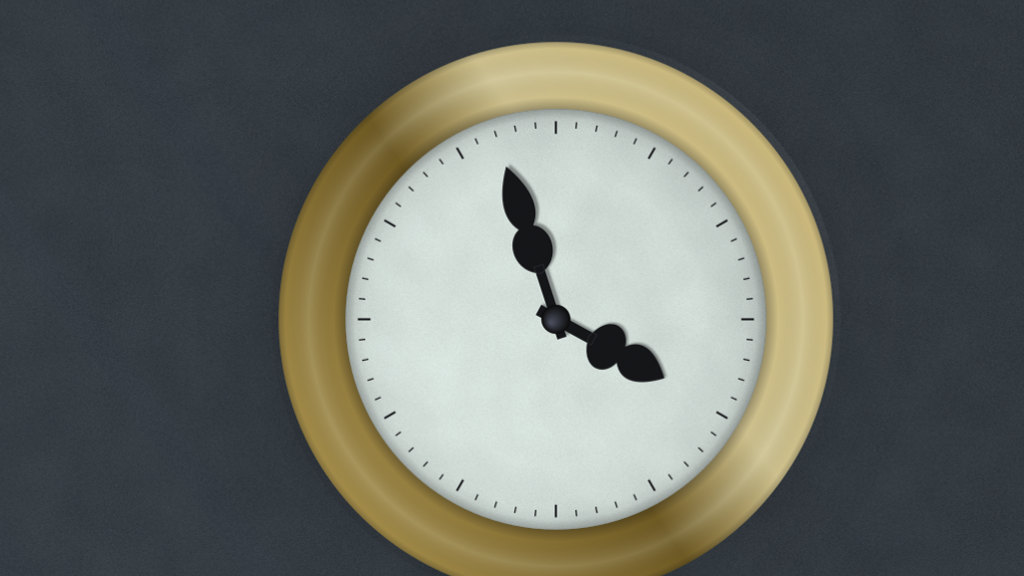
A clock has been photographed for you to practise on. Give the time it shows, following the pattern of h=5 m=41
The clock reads h=3 m=57
